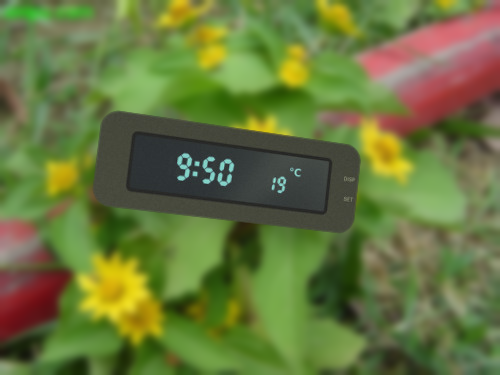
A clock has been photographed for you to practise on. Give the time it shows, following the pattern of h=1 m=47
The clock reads h=9 m=50
